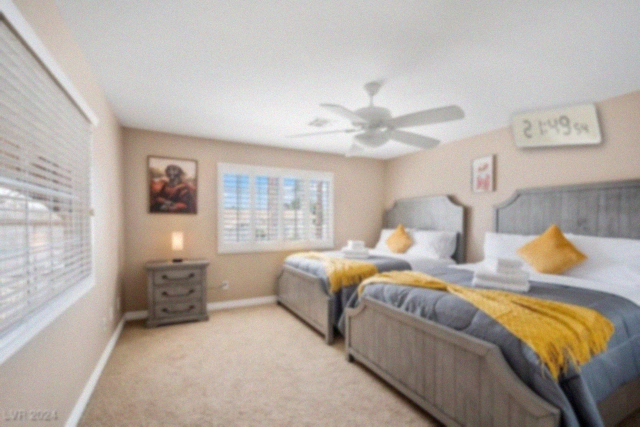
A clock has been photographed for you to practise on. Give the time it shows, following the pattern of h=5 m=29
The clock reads h=21 m=49
